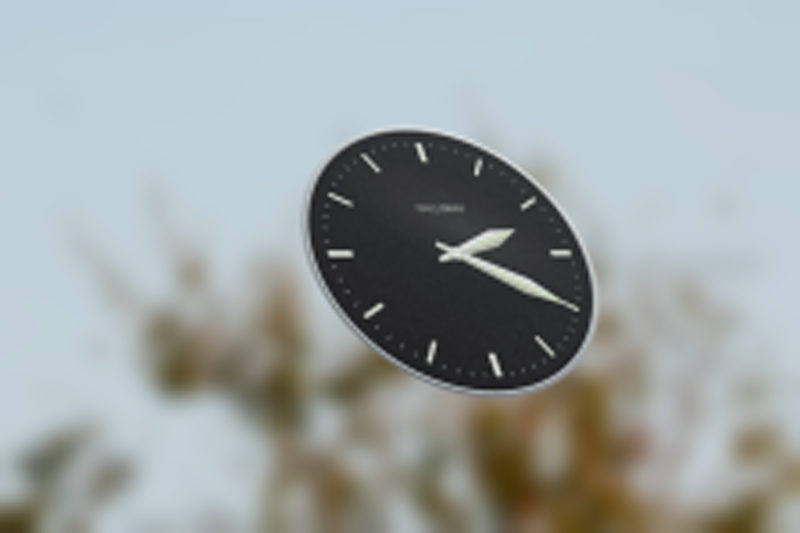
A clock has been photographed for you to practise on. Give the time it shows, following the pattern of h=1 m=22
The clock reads h=2 m=20
